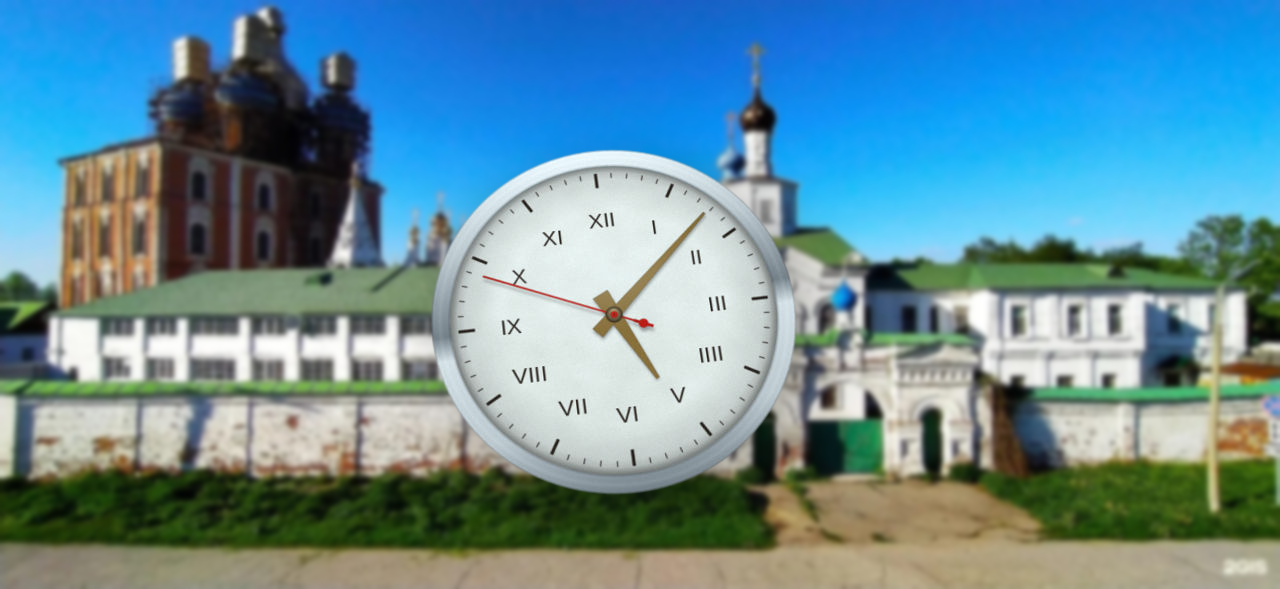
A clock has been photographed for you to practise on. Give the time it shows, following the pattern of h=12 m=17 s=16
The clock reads h=5 m=7 s=49
